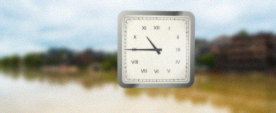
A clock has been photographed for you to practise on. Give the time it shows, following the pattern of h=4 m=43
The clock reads h=10 m=45
